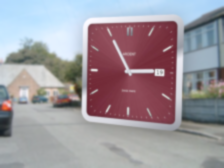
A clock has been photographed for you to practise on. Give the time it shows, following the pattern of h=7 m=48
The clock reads h=2 m=55
